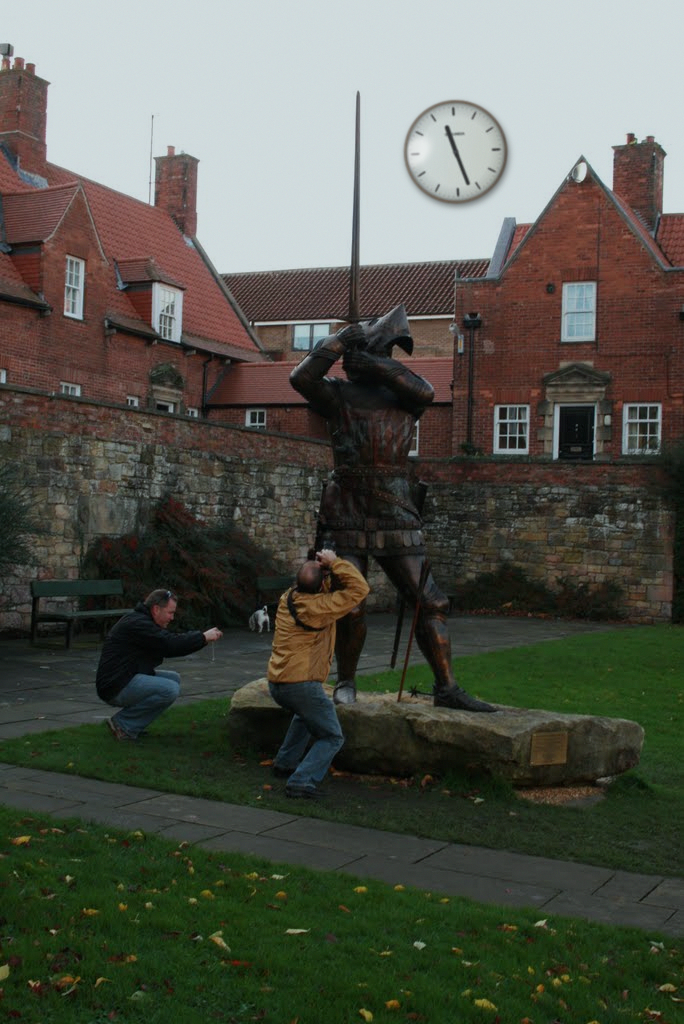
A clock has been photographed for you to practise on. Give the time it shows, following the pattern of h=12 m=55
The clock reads h=11 m=27
